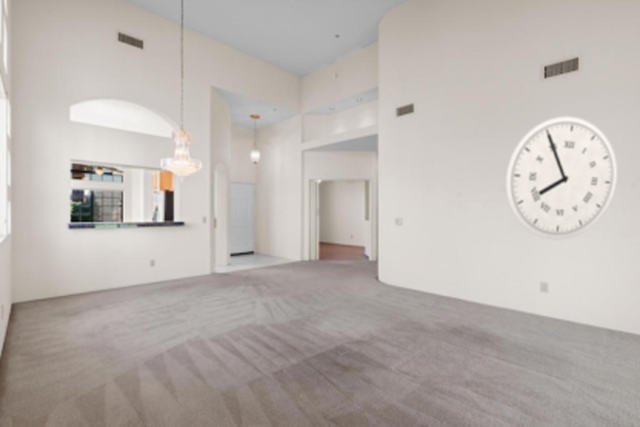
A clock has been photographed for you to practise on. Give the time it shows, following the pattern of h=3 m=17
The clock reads h=7 m=55
